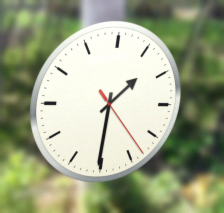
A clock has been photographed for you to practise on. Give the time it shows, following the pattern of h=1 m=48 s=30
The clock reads h=1 m=30 s=23
